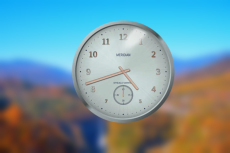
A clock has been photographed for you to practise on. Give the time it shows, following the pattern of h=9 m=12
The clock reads h=4 m=42
